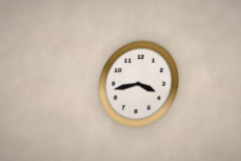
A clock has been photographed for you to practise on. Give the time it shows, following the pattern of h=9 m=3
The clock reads h=3 m=43
